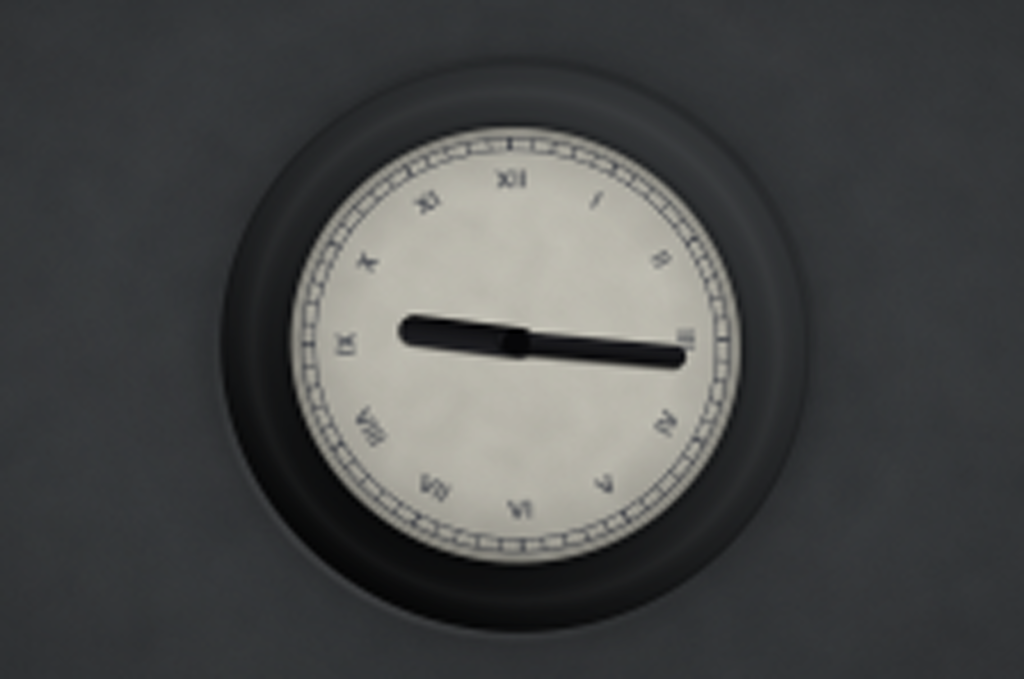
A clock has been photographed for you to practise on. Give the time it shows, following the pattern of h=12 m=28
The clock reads h=9 m=16
